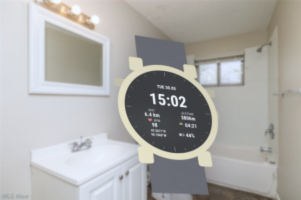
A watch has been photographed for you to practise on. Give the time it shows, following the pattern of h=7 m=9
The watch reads h=15 m=2
